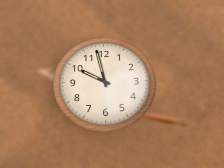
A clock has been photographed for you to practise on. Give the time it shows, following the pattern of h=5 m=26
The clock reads h=9 m=58
